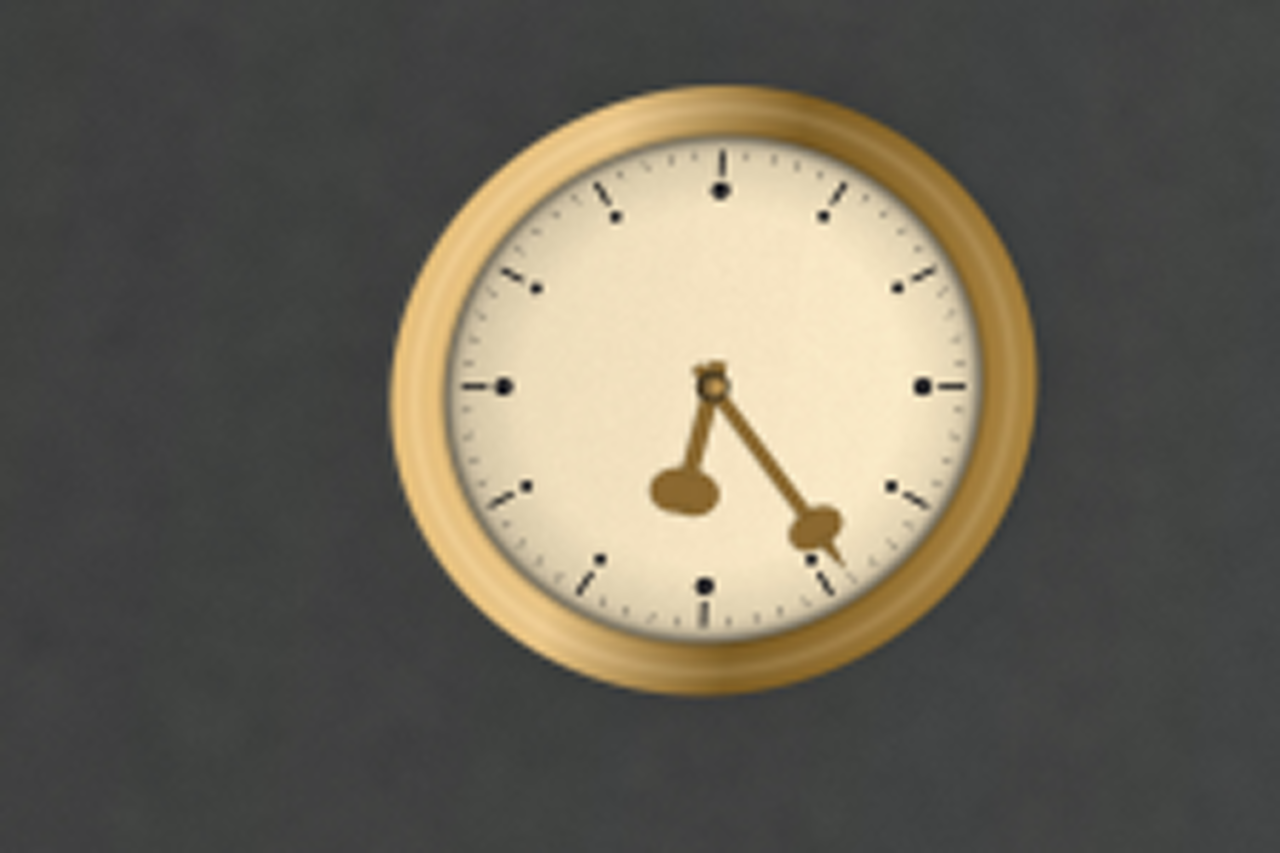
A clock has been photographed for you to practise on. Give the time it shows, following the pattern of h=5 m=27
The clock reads h=6 m=24
